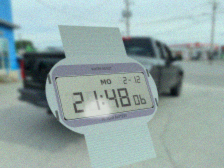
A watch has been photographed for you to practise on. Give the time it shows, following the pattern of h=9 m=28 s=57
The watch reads h=21 m=48 s=6
